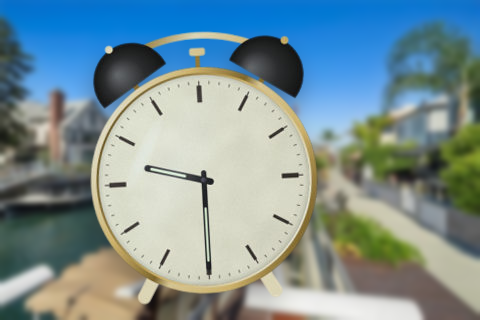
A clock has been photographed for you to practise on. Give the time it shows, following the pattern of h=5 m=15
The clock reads h=9 m=30
